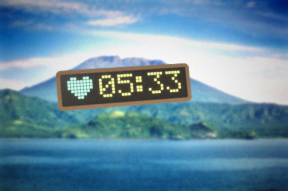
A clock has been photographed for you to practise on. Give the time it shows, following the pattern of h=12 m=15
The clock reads h=5 m=33
